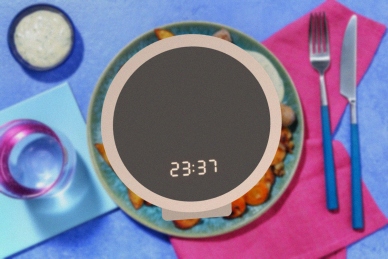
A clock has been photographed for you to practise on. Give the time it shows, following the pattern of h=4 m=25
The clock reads h=23 m=37
